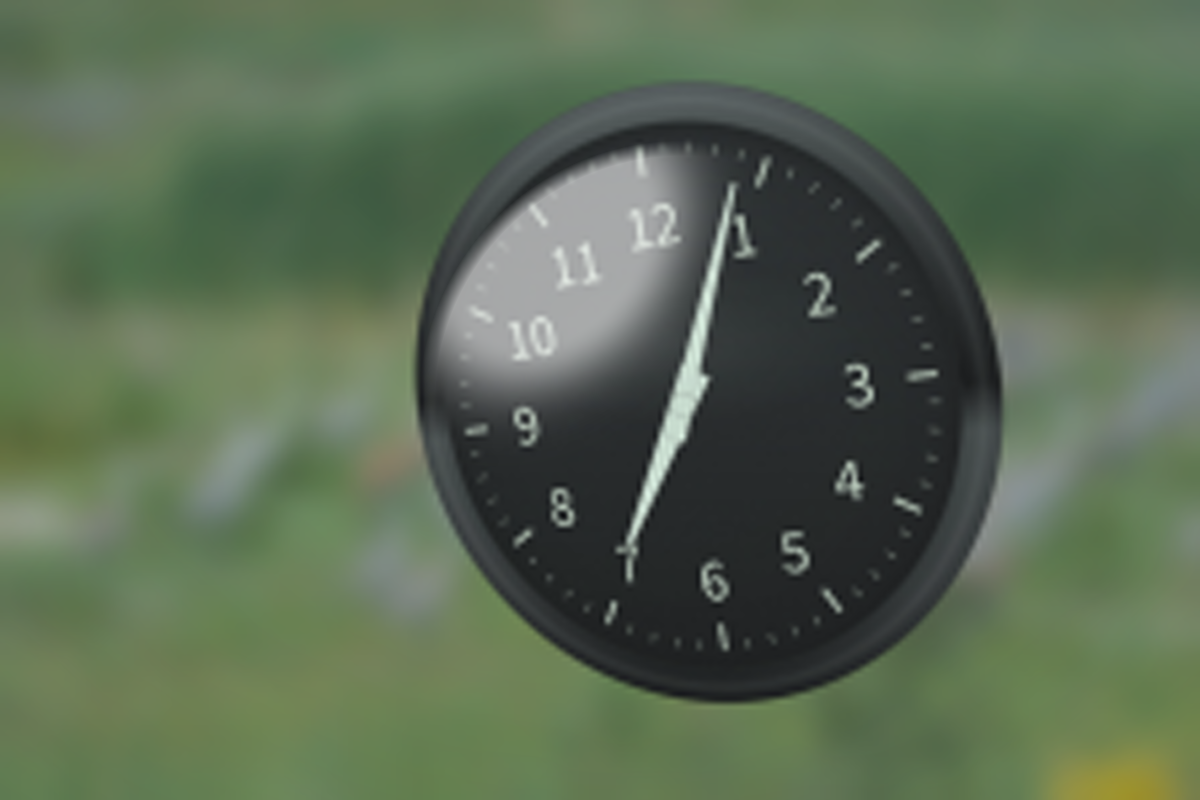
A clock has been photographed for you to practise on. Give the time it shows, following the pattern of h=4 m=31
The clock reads h=7 m=4
